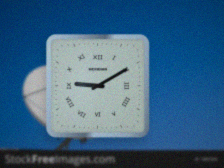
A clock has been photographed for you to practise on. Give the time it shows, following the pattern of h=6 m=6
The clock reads h=9 m=10
